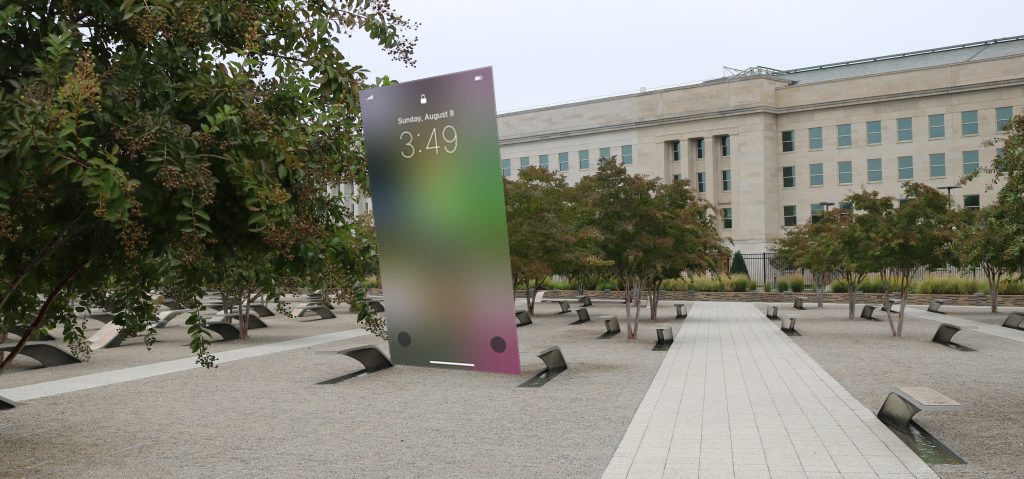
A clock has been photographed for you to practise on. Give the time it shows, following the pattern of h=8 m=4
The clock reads h=3 m=49
